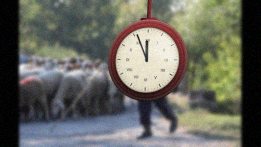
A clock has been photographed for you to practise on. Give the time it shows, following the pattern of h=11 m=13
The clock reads h=11 m=56
